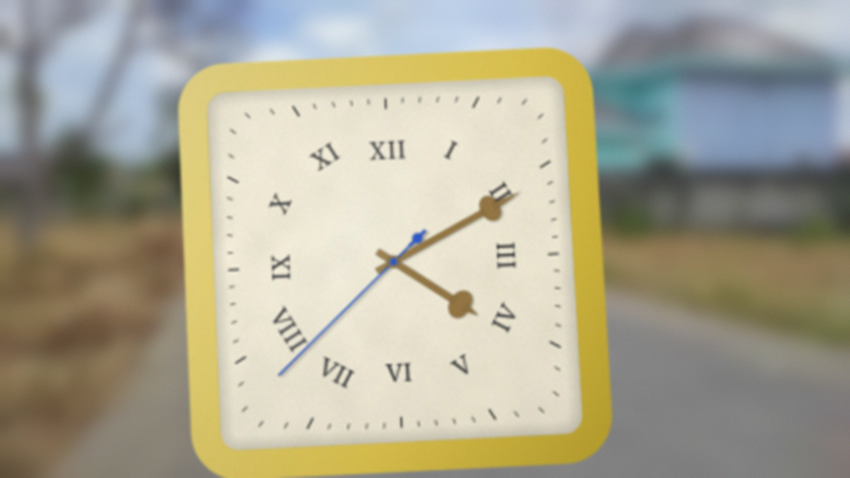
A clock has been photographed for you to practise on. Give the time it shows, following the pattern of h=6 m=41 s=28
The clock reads h=4 m=10 s=38
